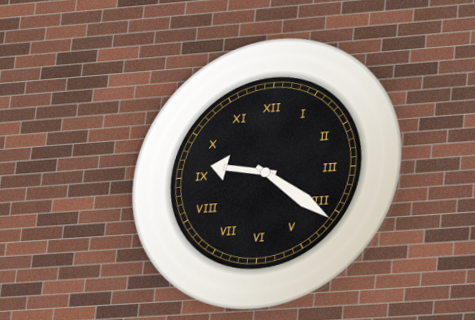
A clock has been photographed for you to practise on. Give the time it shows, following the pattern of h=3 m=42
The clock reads h=9 m=21
